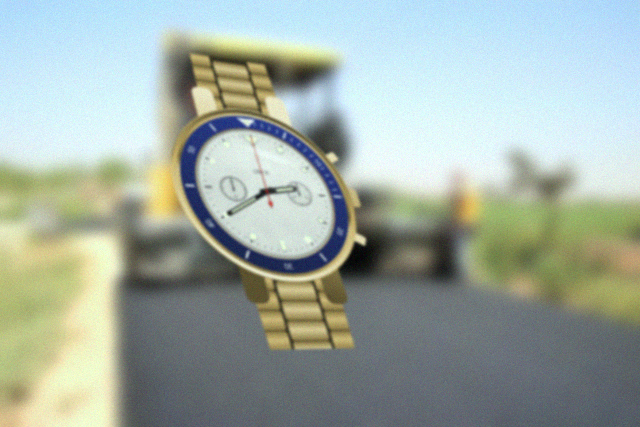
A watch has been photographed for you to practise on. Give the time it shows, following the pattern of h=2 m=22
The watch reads h=2 m=40
